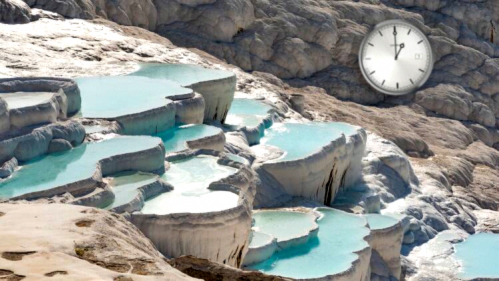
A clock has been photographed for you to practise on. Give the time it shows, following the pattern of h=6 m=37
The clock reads h=1 m=0
